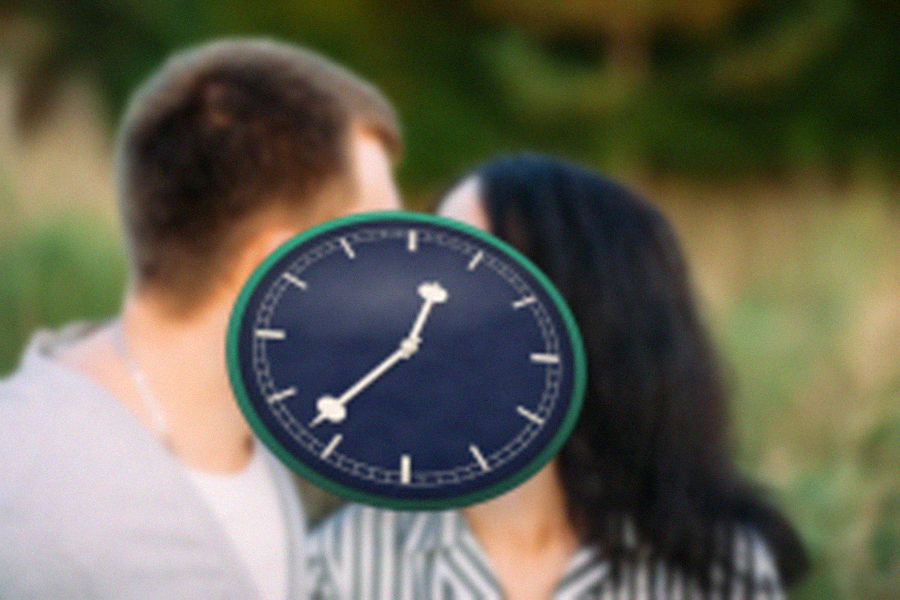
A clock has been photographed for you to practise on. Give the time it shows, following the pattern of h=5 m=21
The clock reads h=12 m=37
